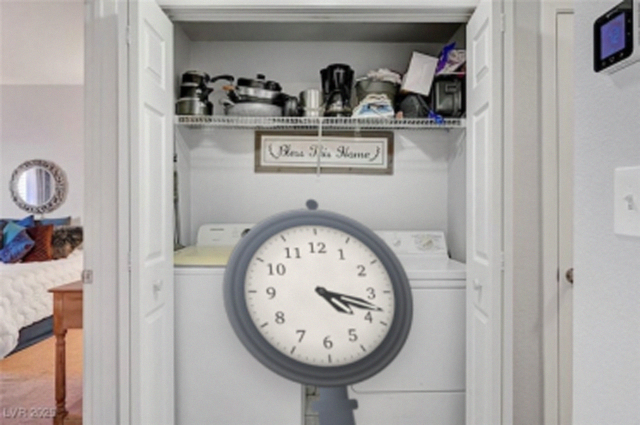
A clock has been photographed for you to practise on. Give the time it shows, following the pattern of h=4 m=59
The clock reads h=4 m=18
